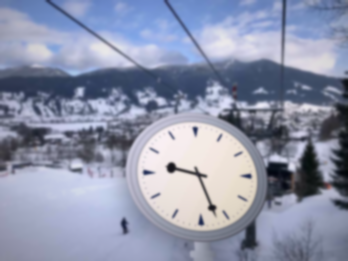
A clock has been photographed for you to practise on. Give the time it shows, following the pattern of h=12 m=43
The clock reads h=9 m=27
